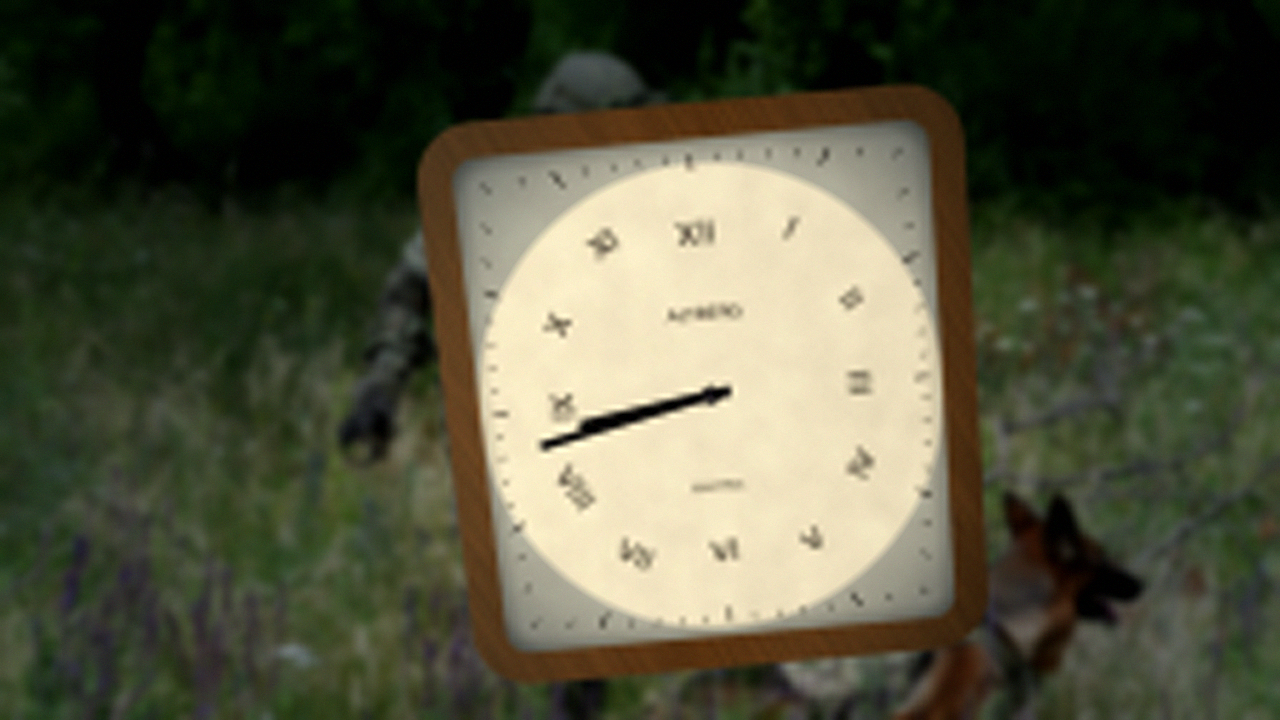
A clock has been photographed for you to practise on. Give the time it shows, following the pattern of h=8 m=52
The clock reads h=8 m=43
